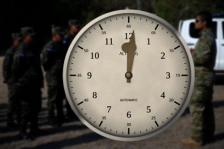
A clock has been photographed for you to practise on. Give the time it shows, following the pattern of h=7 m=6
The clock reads h=12 m=1
